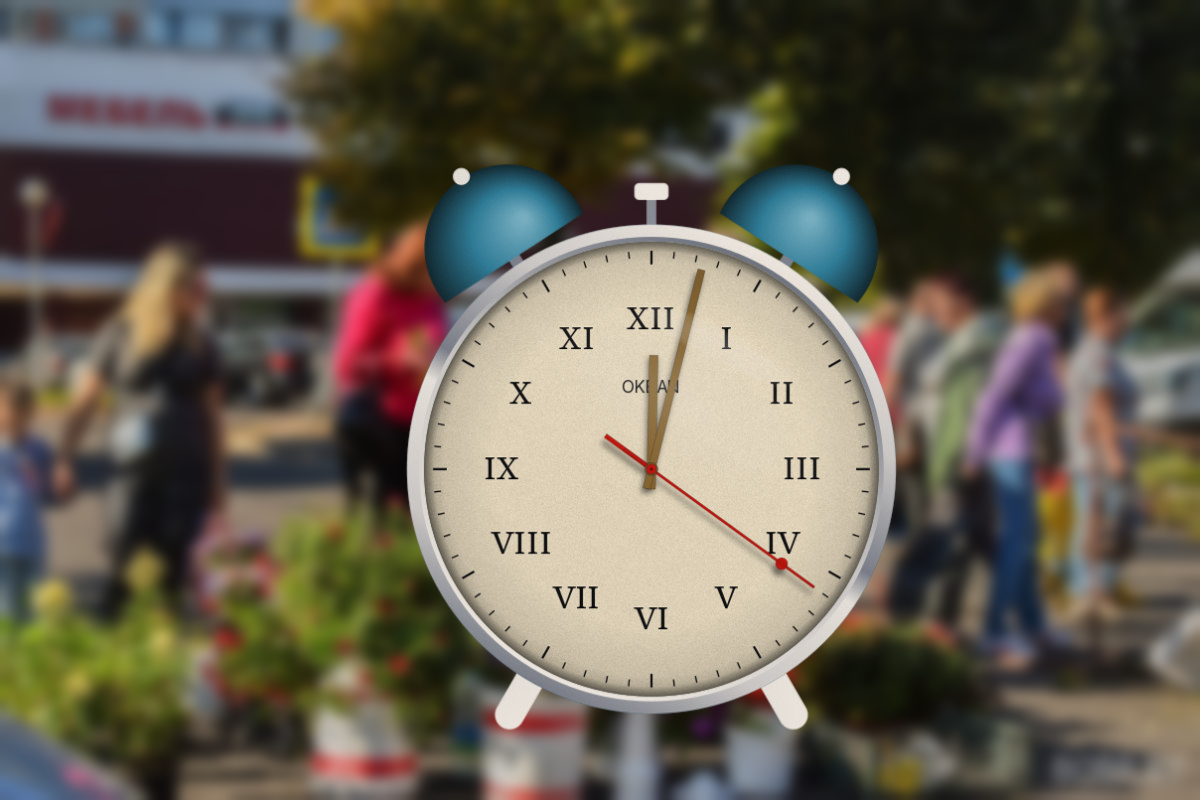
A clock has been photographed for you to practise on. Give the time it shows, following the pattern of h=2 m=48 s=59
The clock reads h=12 m=2 s=21
